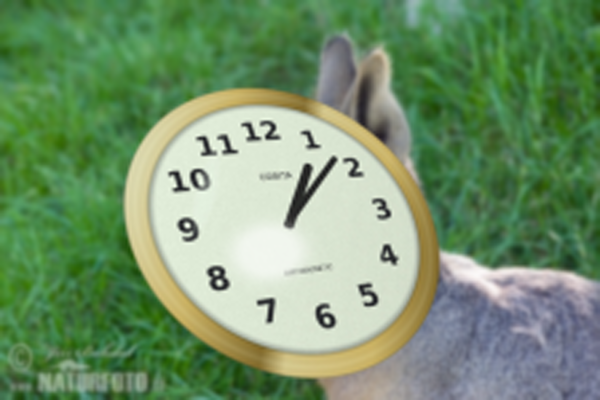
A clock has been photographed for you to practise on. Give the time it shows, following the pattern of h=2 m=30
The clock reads h=1 m=8
